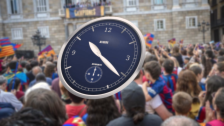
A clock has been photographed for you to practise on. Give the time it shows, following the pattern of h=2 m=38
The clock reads h=10 m=21
